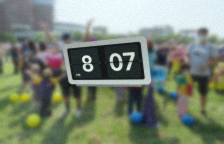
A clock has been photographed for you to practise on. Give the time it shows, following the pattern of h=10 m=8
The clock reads h=8 m=7
